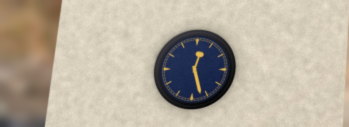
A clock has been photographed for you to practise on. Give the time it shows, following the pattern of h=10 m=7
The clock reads h=12 m=27
